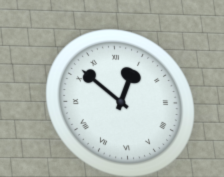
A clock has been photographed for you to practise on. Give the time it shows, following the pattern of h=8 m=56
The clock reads h=12 m=52
